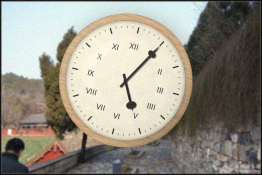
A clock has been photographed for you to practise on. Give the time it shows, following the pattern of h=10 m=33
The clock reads h=5 m=5
